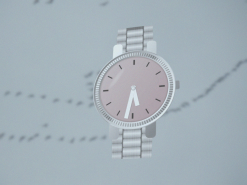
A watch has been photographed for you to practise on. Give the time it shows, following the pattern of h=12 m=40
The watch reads h=5 m=32
